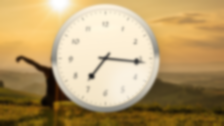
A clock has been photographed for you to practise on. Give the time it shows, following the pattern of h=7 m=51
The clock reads h=7 m=16
